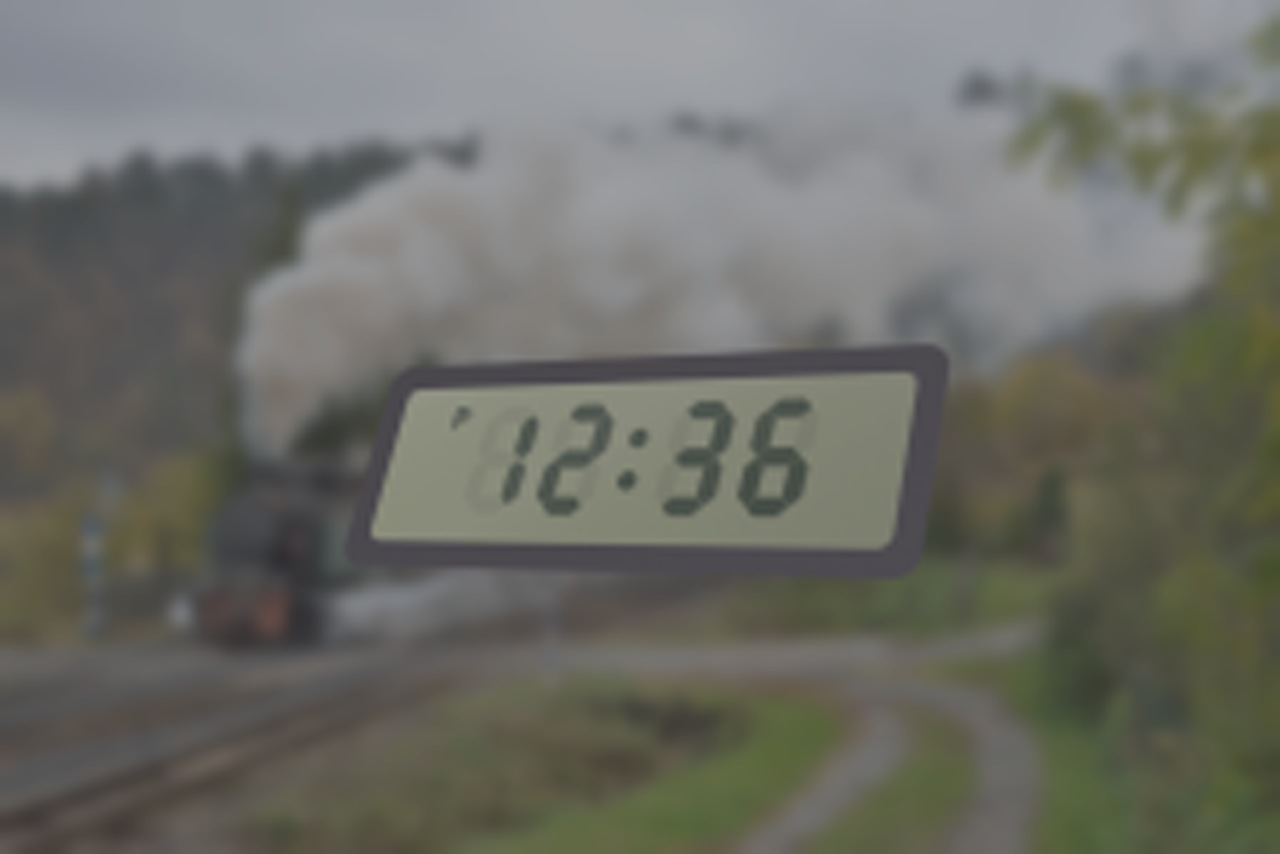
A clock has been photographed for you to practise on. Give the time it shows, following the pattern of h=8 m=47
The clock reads h=12 m=36
